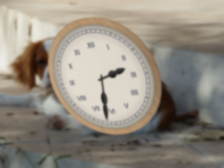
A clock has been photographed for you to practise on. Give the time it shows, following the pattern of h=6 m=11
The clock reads h=2 m=32
